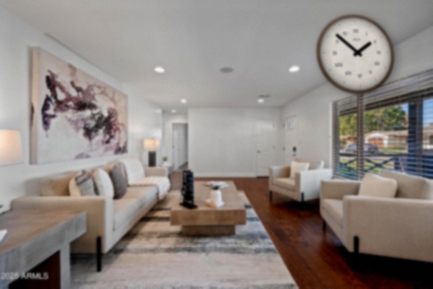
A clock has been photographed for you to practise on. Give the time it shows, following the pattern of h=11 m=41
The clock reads h=1 m=52
